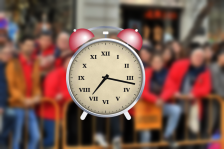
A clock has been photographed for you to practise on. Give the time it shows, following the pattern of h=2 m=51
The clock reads h=7 m=17
